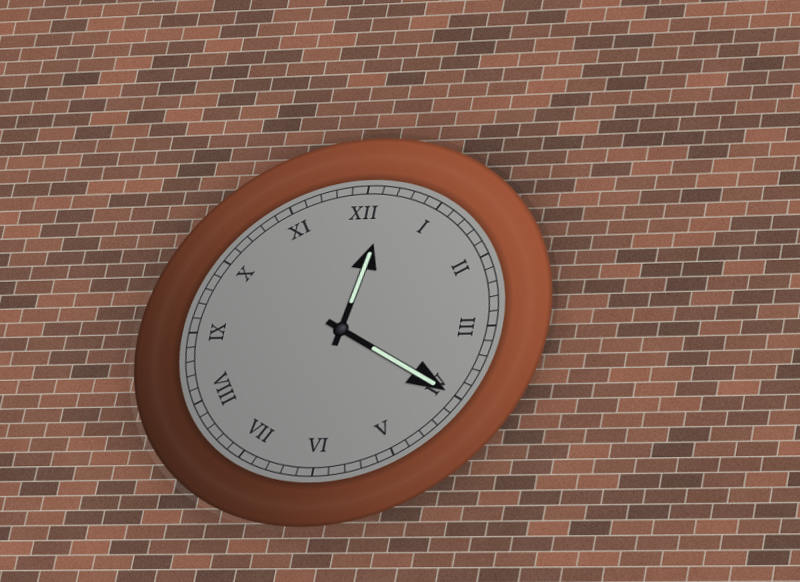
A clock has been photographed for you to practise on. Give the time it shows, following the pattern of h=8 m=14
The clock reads h=12 m=20
